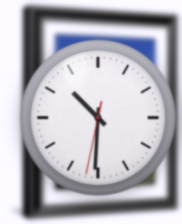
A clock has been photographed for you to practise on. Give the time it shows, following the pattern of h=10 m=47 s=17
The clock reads h=10 m=30 s=32
